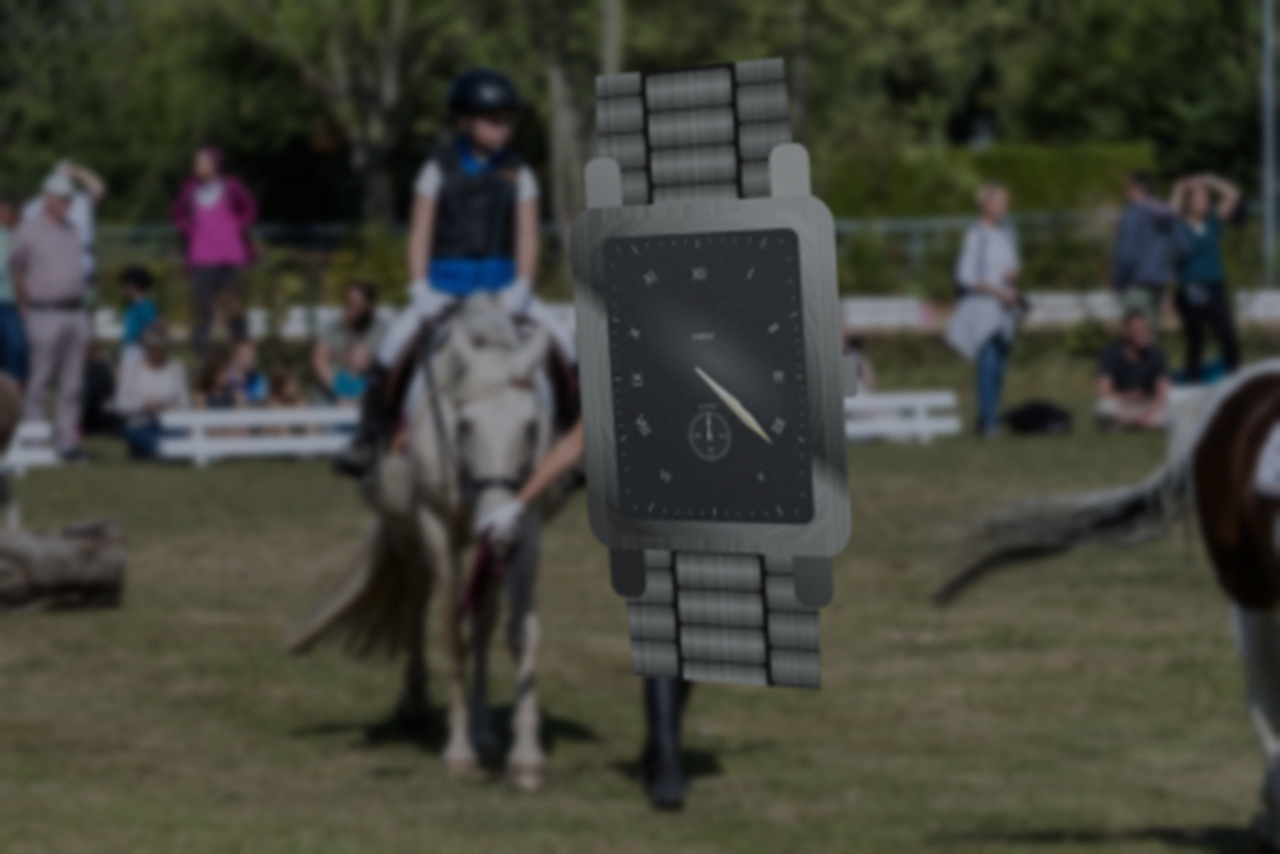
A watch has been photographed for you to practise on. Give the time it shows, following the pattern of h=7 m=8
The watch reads h=4 m=22
